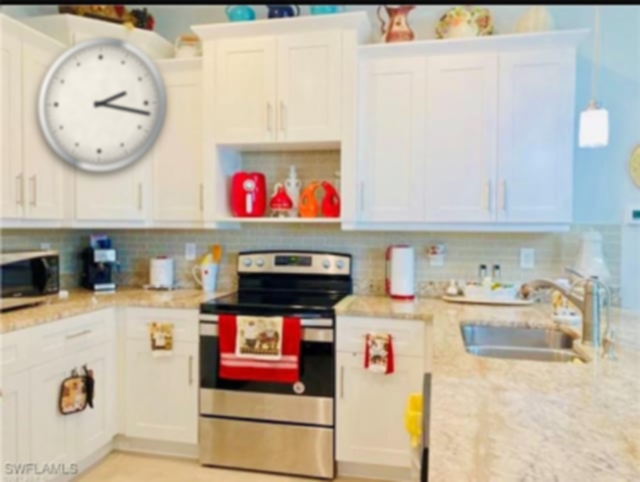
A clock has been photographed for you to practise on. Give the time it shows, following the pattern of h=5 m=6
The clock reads h=2 m=17
